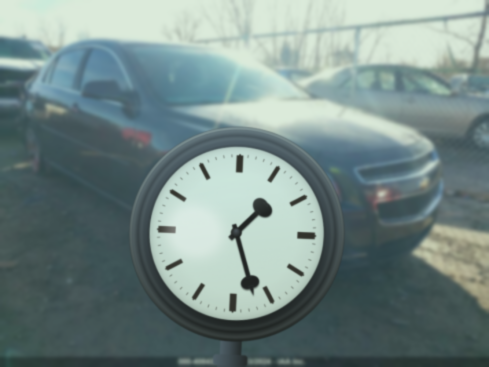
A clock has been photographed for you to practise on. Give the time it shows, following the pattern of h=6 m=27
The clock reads h=1 m=27
